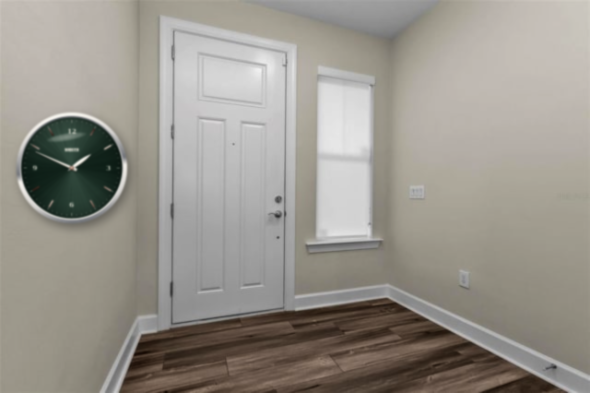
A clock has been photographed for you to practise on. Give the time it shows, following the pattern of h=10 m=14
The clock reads h=1 m=49
